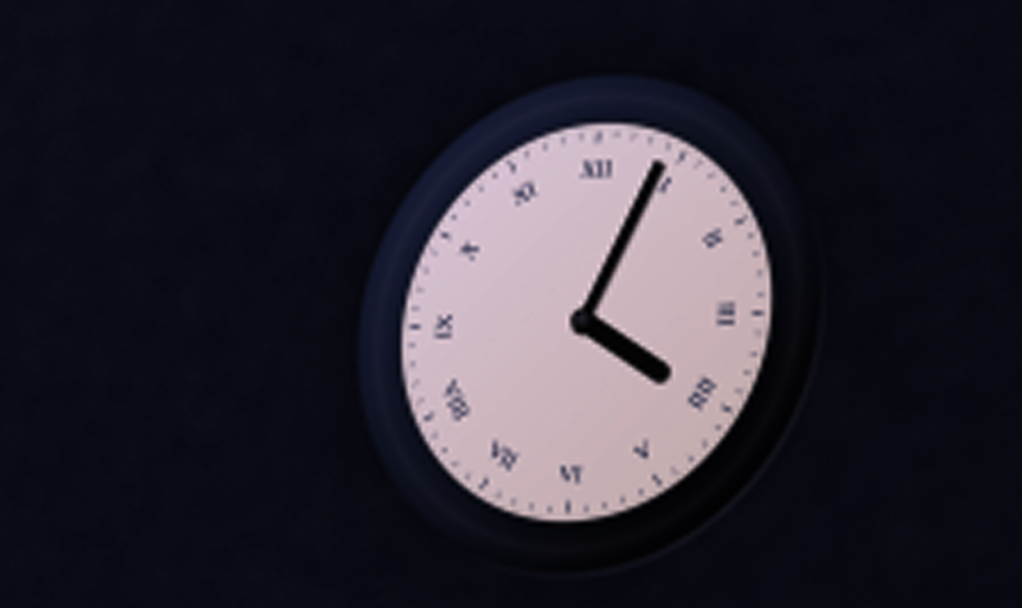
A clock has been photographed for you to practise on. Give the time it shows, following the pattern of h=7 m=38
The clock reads h=4 m=4
